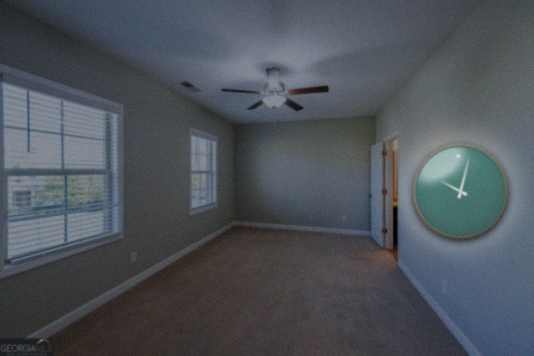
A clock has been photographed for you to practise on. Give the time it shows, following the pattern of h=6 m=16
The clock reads h=10 m=3
